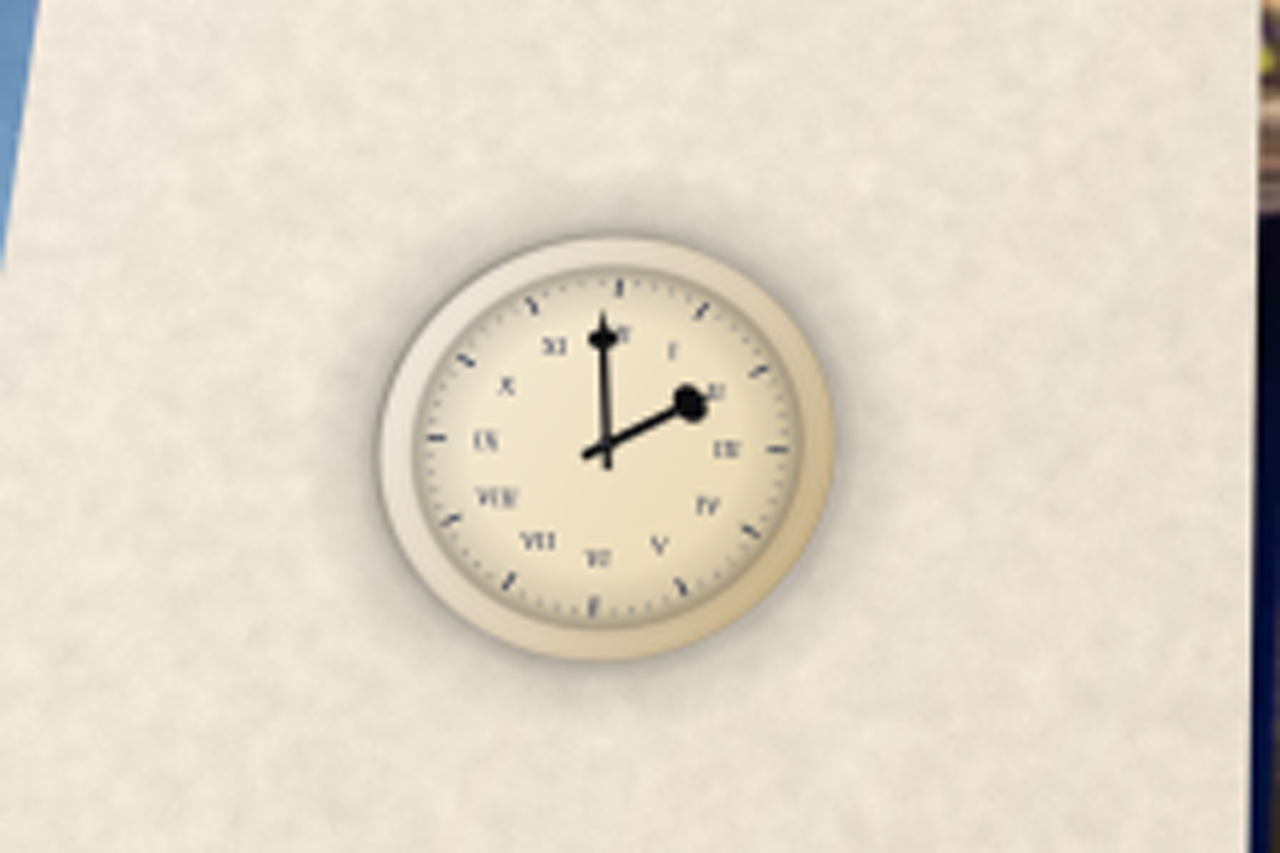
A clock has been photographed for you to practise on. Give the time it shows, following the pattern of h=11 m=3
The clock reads h=1 m=59
